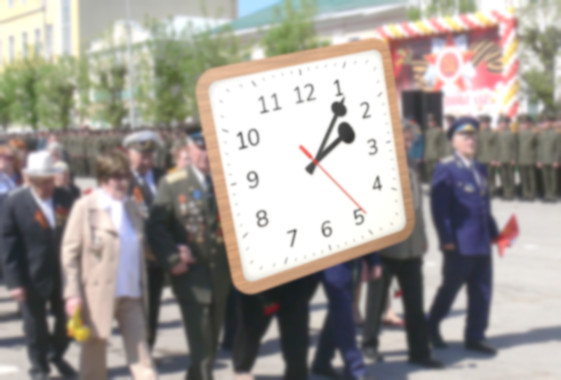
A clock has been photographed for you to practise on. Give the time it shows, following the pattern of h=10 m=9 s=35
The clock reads h=2 m=6 s=24
